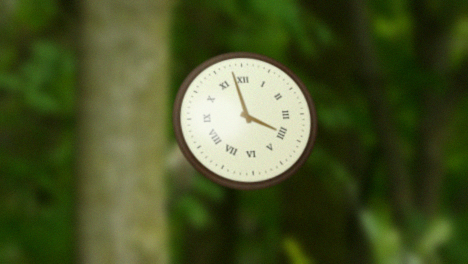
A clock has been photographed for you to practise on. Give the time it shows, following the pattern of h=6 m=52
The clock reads h=3 m=58
